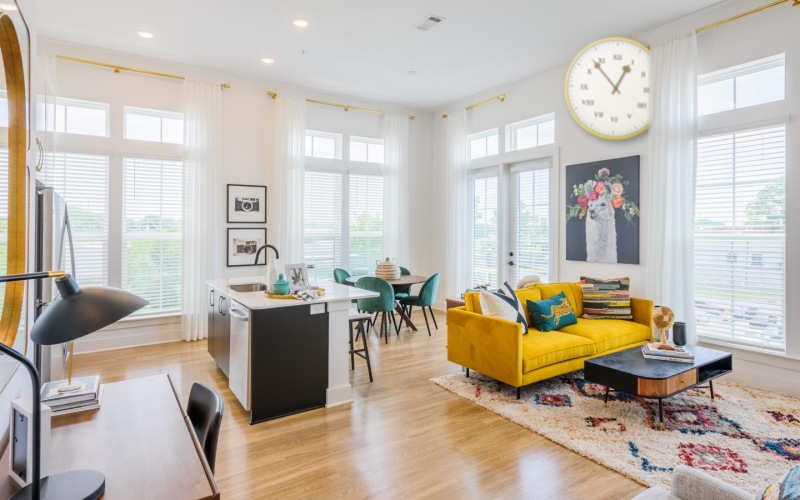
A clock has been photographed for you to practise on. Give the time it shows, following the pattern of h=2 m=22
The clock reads h=12 m=53
